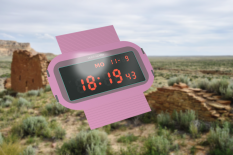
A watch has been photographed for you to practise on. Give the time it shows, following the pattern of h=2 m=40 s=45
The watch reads h=18 m=19 s=43
